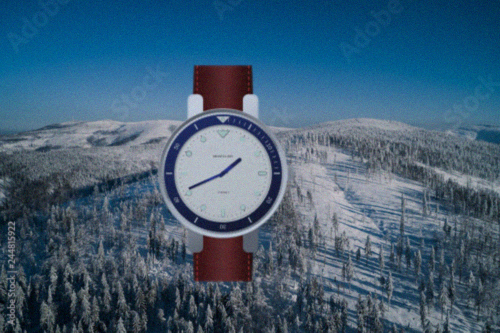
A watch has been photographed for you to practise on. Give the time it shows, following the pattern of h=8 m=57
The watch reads h=1 m=41
